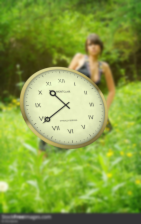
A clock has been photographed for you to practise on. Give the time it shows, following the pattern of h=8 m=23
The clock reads h=10 m=39
